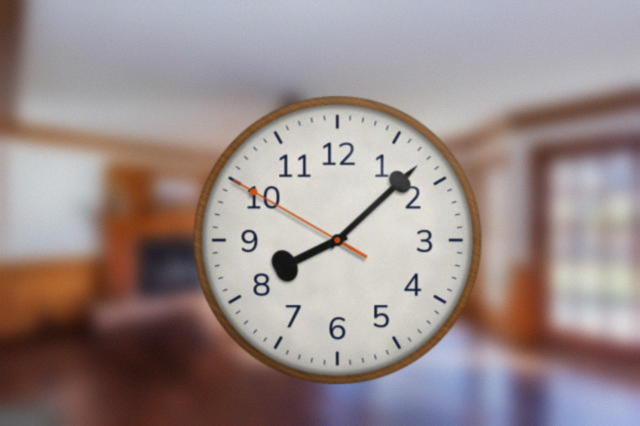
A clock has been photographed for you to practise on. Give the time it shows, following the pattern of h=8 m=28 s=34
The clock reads h=8 m=7 s=50
